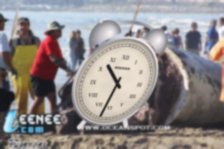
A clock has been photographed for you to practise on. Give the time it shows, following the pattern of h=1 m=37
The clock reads h=10 m=32
